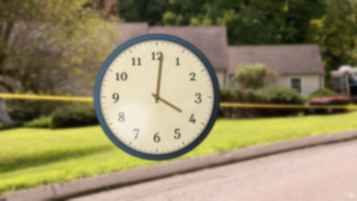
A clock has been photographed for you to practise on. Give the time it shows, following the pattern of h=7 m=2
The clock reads h=4 m=1
